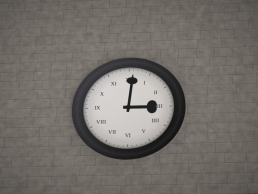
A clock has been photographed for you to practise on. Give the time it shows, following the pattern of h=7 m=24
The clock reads h=3 m=1
